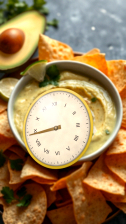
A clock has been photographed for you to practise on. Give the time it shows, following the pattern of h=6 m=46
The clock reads h=8 m=44
